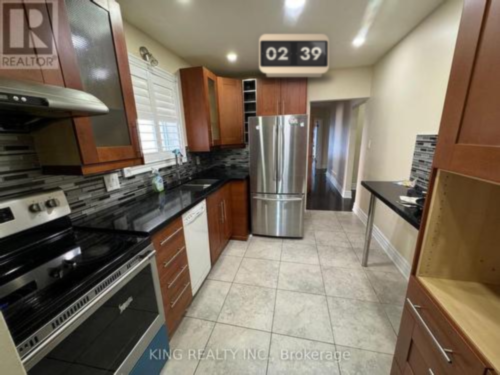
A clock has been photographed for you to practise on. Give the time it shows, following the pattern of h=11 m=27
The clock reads h=2 m=39
